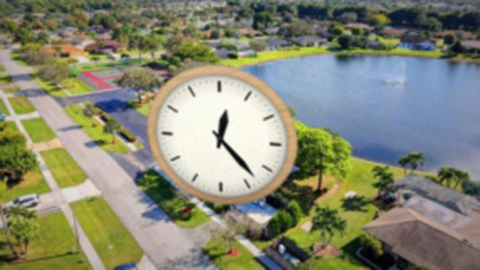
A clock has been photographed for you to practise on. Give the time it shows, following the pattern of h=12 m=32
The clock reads h=12 m=23
